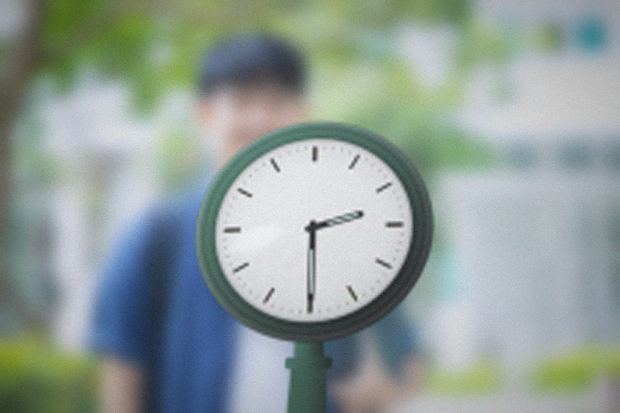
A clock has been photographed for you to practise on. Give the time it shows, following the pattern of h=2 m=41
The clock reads h=2 m=30
